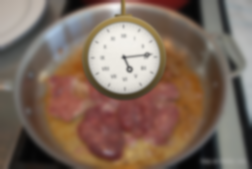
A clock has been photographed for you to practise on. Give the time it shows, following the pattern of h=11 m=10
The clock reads h=5 m=14
